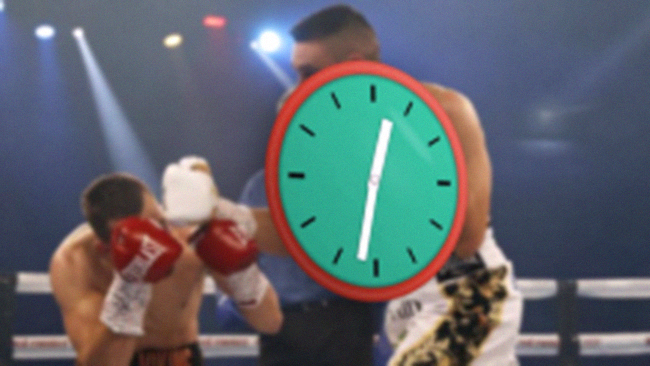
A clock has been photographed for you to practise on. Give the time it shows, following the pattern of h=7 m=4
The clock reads h=12 m=32
